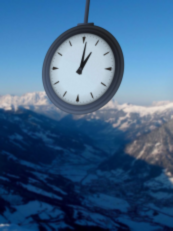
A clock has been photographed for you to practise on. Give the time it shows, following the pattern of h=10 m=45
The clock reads h=1 m=1
